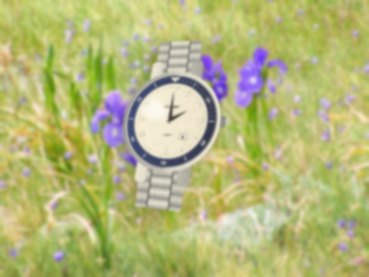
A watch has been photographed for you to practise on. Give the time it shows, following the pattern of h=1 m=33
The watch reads h=2 m=0
